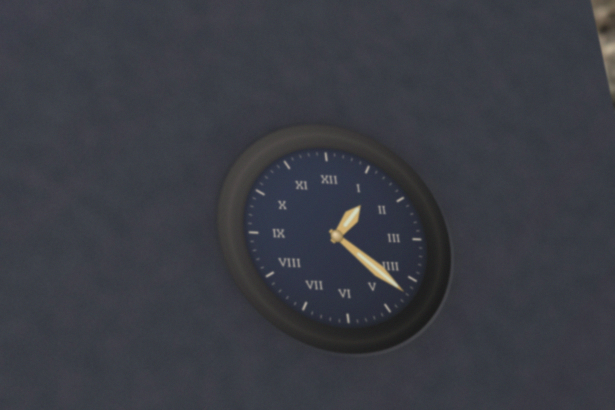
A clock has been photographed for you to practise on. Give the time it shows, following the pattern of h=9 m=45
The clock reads h=1 m=22
